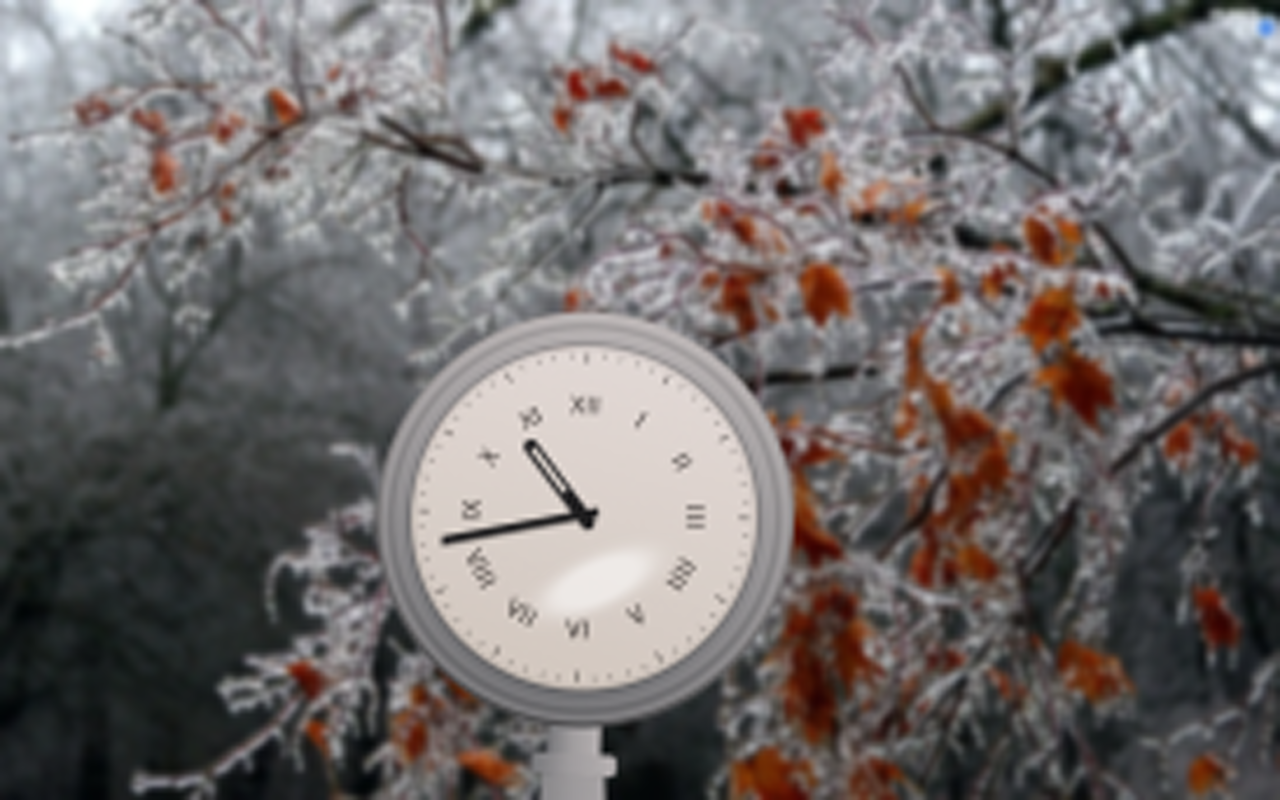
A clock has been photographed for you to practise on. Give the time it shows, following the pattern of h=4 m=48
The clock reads h=10 m=43
